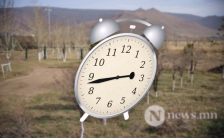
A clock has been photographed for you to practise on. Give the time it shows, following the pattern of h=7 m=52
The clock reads h=2 m=43
